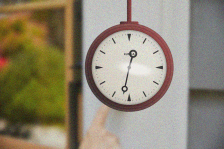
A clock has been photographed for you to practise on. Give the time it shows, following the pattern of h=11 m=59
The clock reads h=12 m=32
